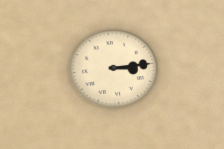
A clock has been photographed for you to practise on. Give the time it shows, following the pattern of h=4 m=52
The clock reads h=3 m=15
